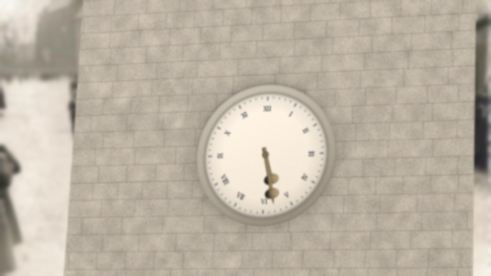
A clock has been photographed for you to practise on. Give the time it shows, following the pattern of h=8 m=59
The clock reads h=5 m=28
